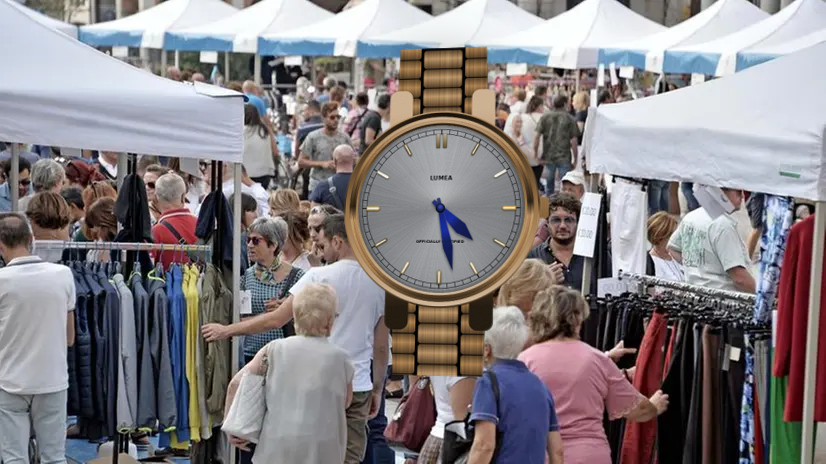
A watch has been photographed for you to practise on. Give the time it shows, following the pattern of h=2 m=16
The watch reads h=4 m=28
